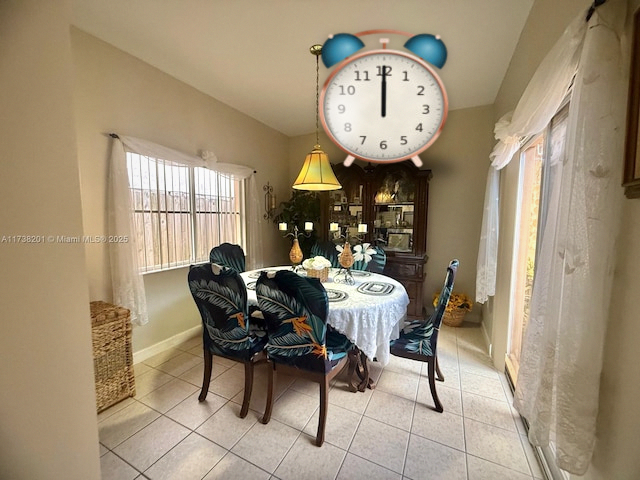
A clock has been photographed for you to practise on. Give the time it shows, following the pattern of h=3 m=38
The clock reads h=12 m=0
